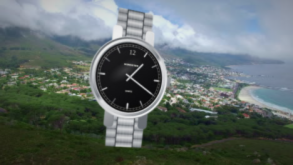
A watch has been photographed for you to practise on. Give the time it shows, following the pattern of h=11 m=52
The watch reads h=1 m=20
